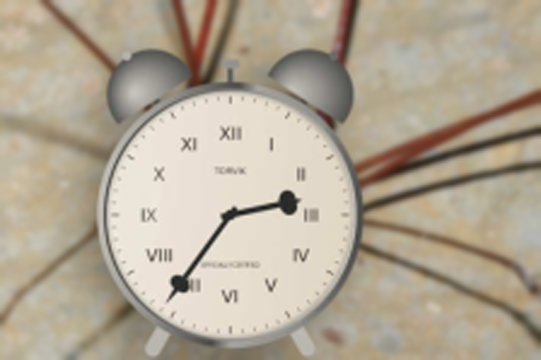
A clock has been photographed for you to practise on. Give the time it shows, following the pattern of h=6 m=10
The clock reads h=2 m=36
